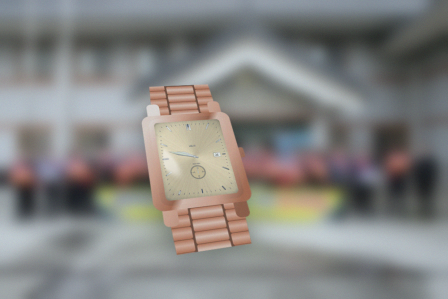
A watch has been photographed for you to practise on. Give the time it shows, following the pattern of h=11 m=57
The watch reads h=9 m=48
